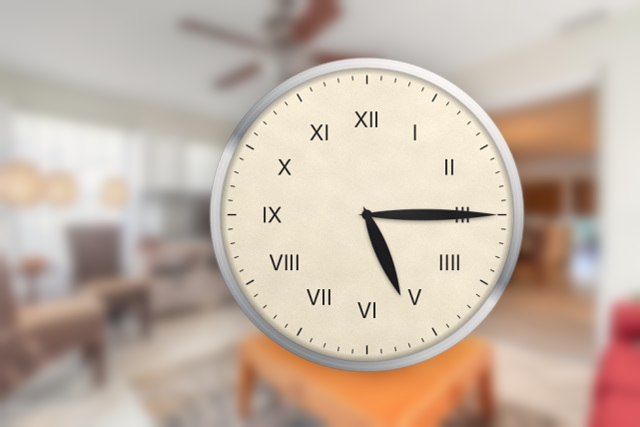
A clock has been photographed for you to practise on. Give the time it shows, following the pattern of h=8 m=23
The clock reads h=5 m=15
